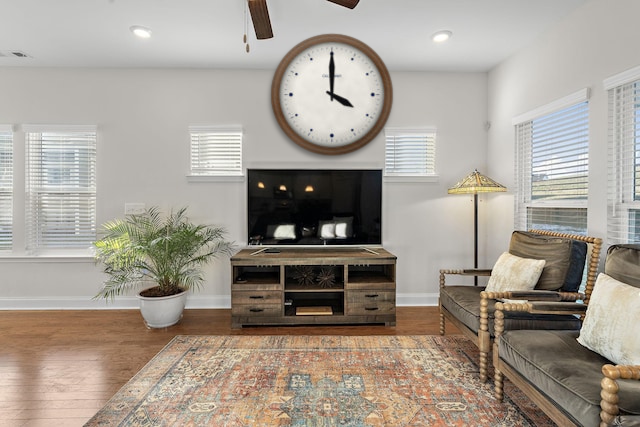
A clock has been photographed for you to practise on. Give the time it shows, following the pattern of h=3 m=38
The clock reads h=4 m=0
